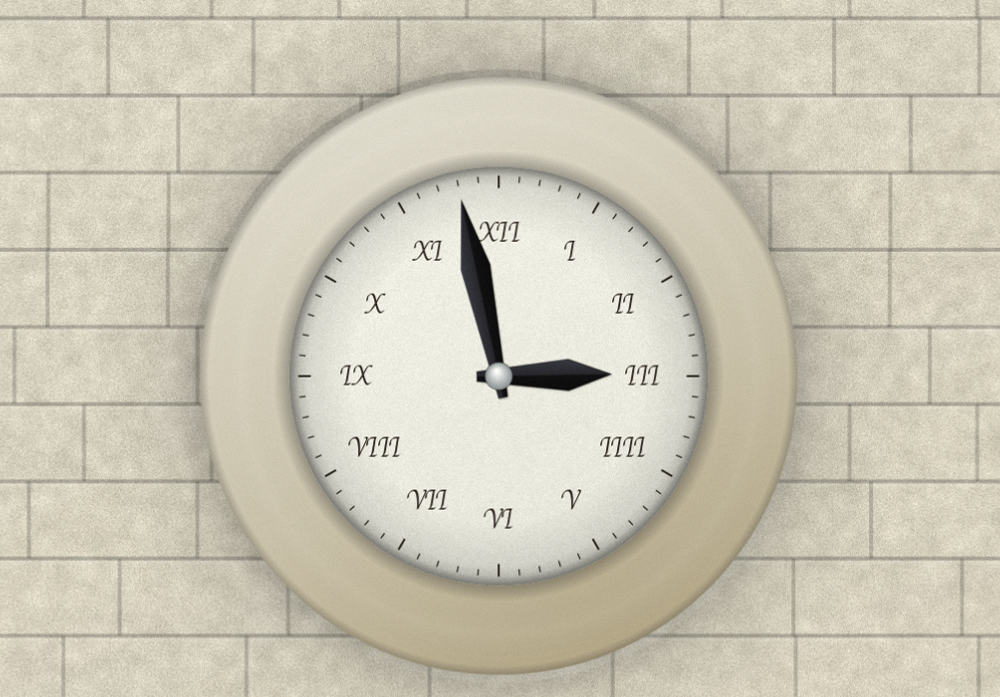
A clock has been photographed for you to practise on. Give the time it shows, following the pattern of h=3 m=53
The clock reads h=2 m=58
